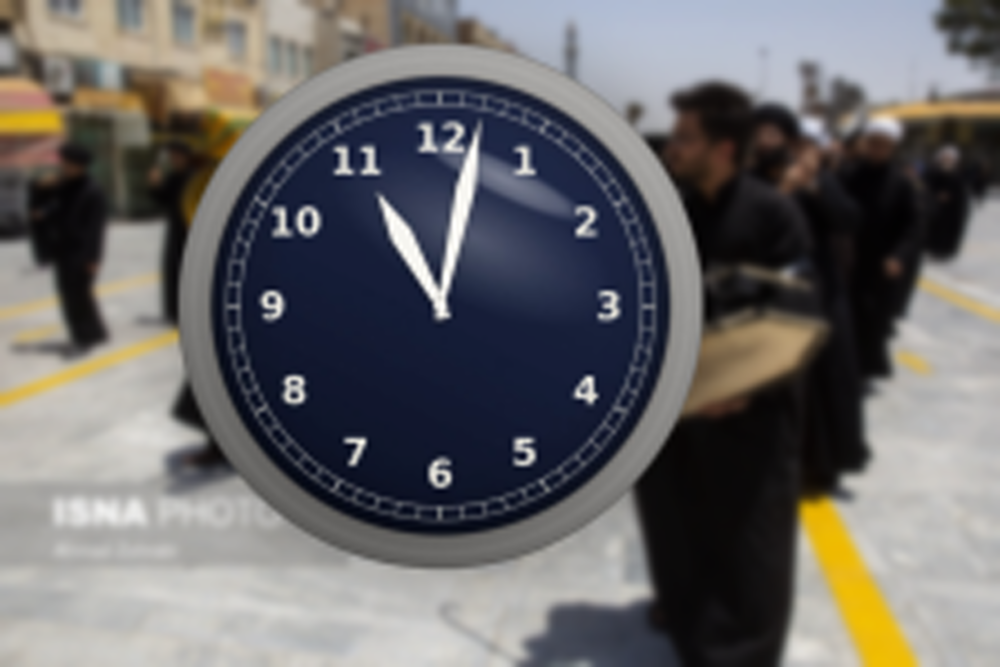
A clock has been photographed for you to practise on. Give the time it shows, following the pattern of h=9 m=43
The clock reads h=11 m=2
